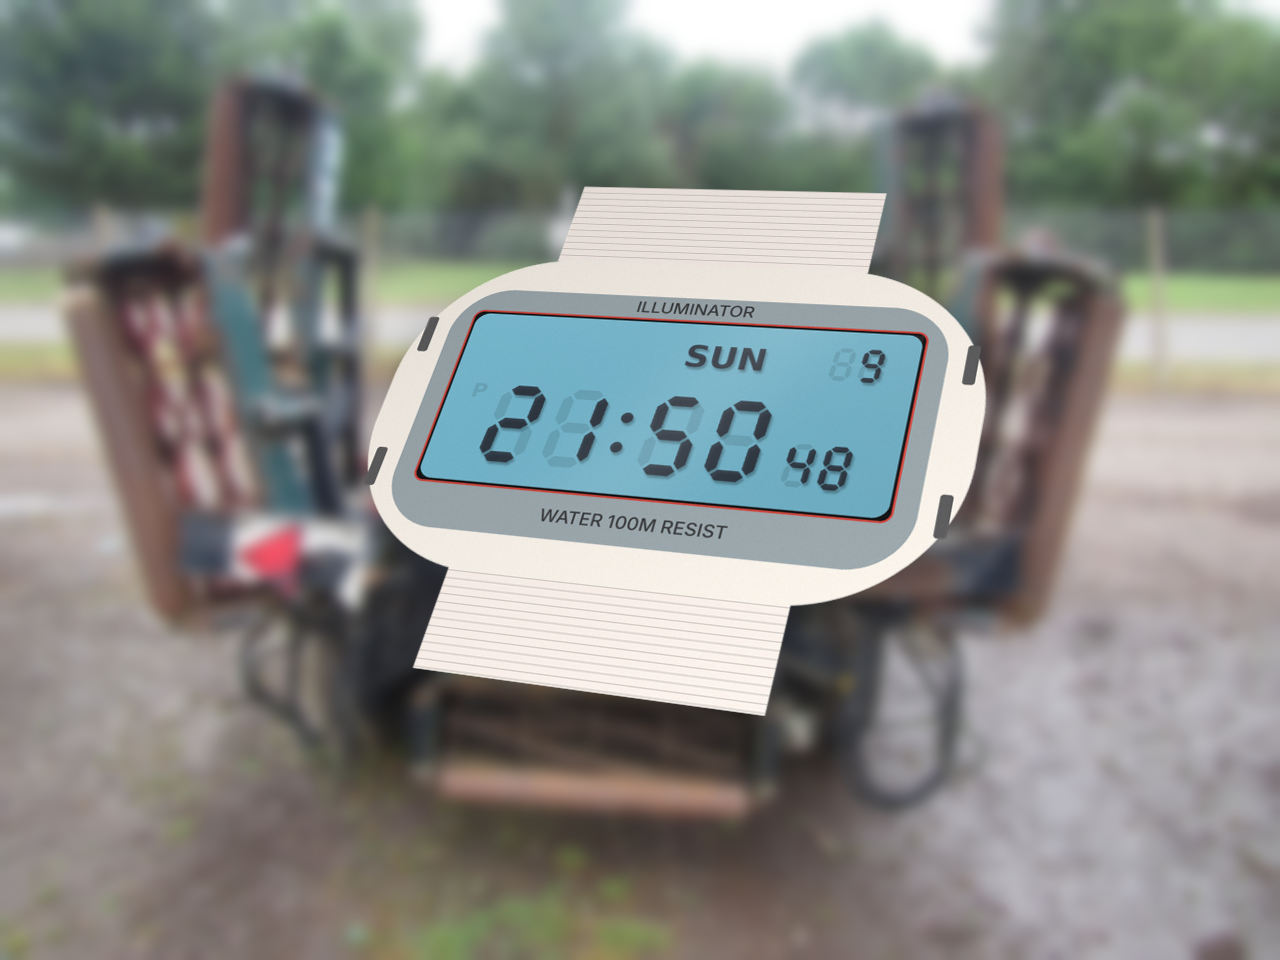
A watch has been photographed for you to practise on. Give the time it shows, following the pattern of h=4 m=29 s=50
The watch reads h=21 m=50 s=48
